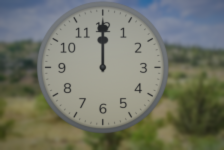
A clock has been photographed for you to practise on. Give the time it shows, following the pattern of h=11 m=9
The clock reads h=12 m=0
